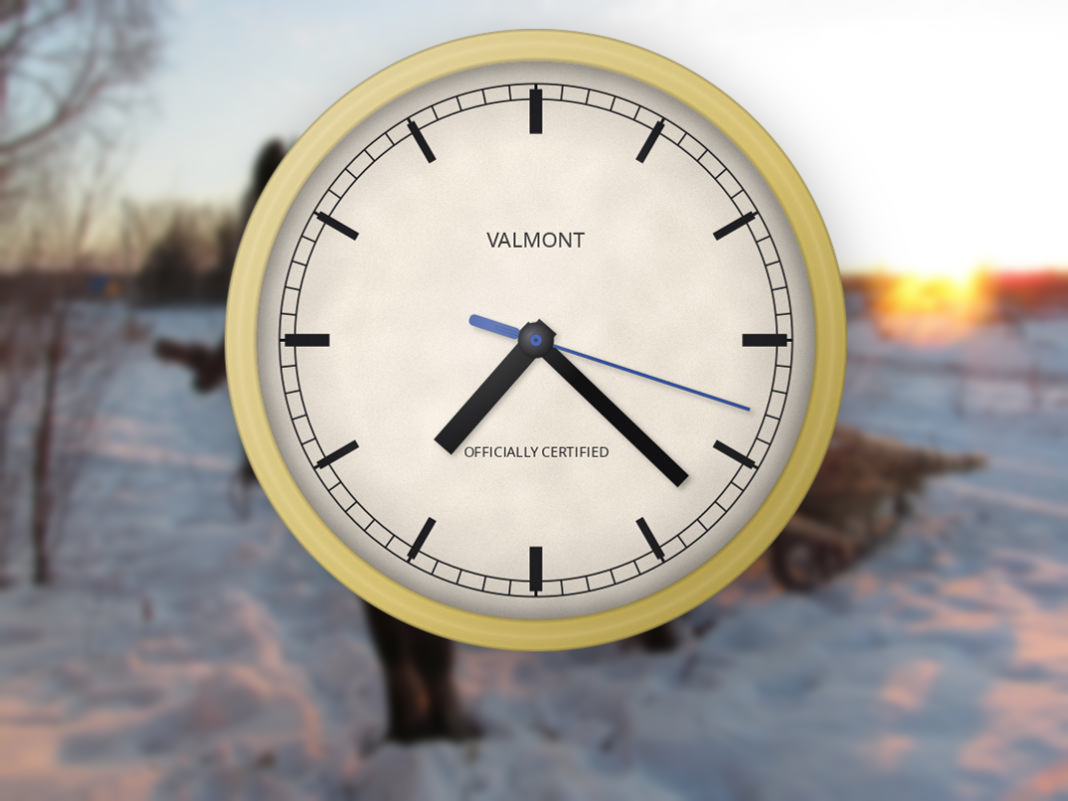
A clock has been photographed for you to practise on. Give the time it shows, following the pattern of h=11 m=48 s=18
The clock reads h=7 m=22 s=18
